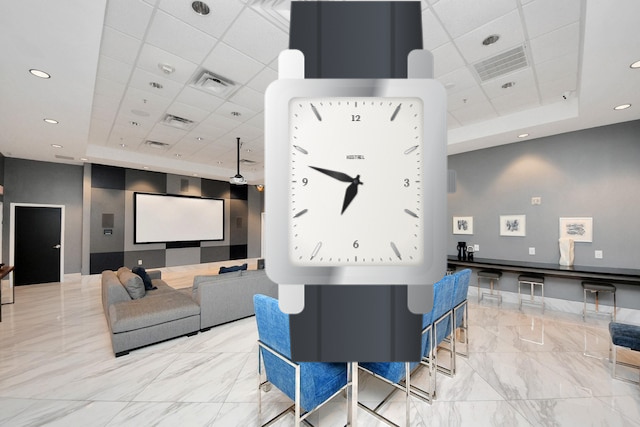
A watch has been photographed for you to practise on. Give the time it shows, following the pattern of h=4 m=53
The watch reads h=6 m=48
